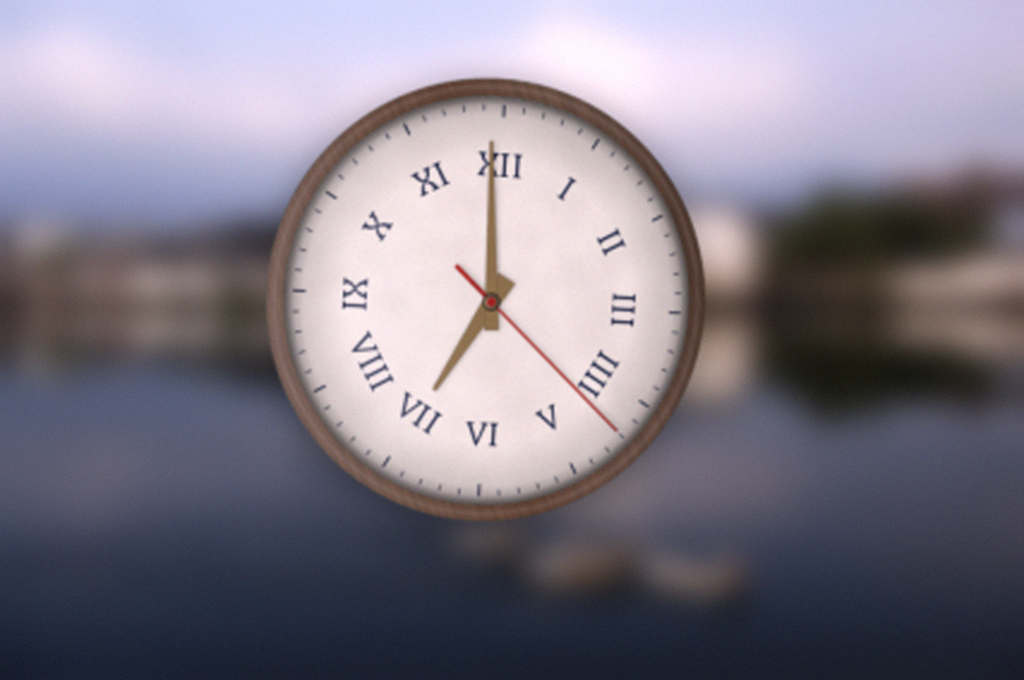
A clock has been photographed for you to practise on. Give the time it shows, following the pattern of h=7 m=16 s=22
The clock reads h=6 m=59 s=22
